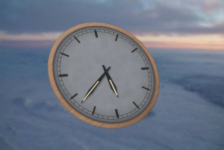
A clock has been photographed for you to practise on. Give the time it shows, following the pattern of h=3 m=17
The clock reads h=5 m=38
